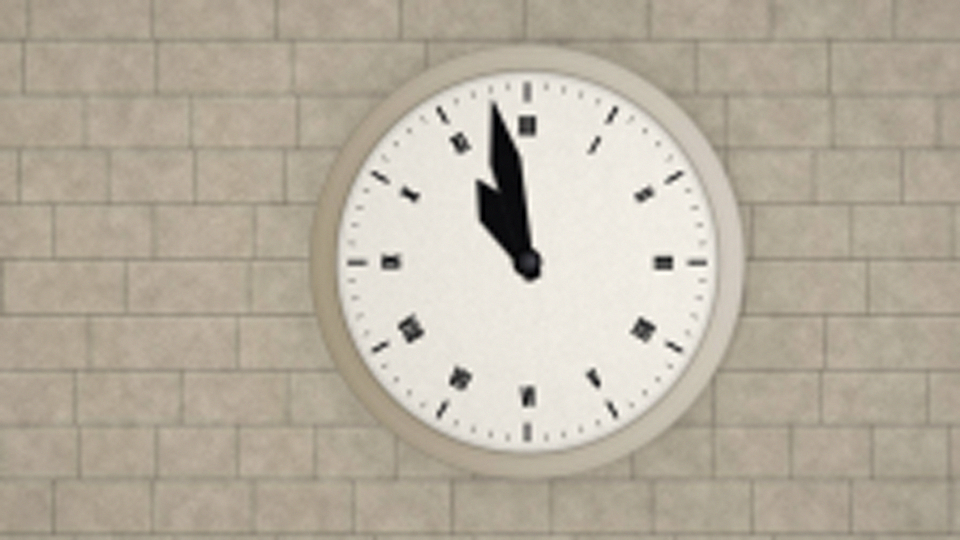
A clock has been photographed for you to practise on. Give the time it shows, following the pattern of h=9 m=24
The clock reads h=10 m=58
